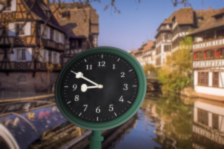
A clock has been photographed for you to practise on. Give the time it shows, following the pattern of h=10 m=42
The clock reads h=8 m=50
